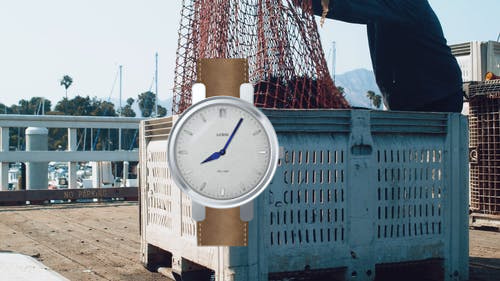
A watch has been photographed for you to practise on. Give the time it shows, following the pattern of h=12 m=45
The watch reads h=8 m=5
